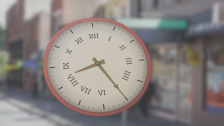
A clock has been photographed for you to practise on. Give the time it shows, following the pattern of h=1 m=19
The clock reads h=8 m=25
